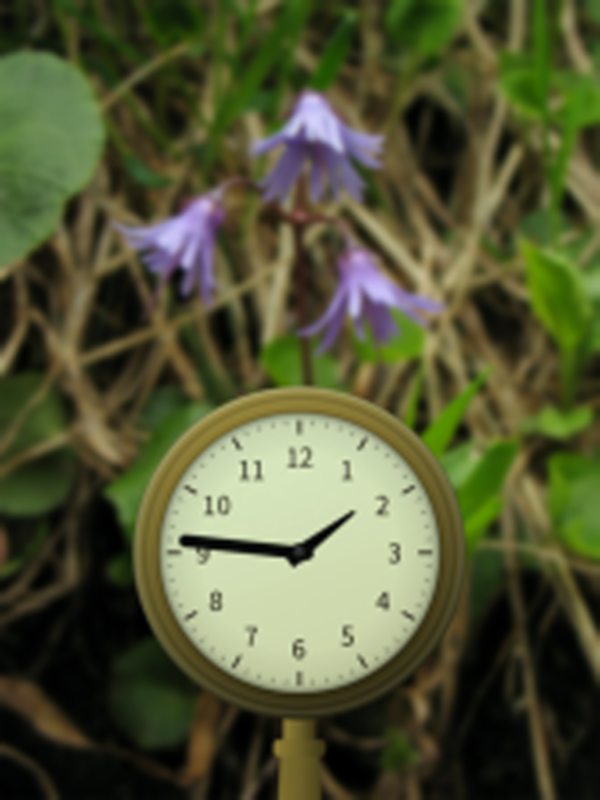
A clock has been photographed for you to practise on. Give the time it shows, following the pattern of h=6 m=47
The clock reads h=1 m=46
